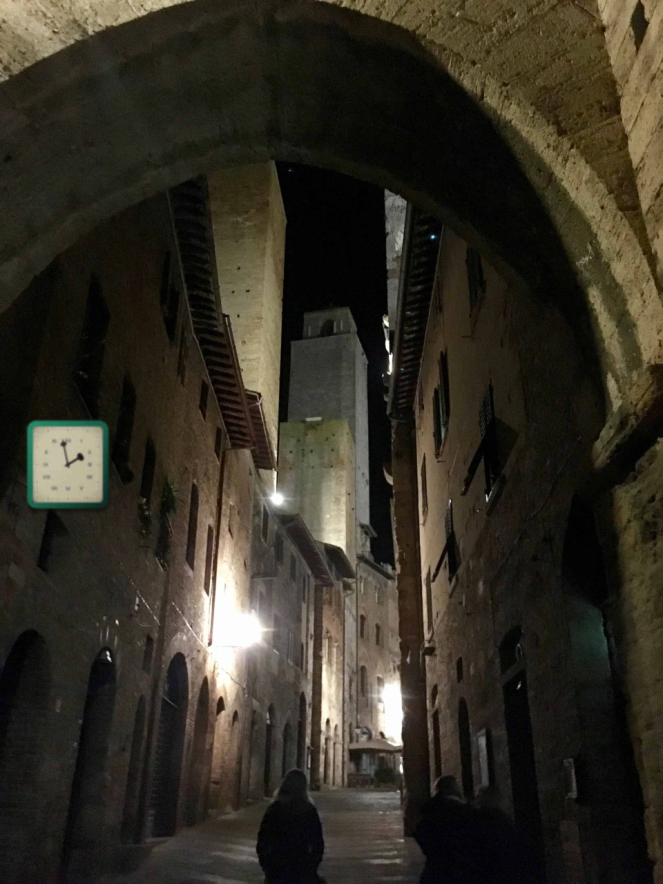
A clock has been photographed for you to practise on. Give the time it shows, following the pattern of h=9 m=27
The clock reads h=1 m=58
